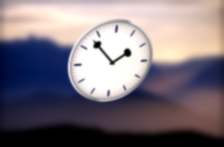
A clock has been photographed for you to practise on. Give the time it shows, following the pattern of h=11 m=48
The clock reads h=1 m=53
